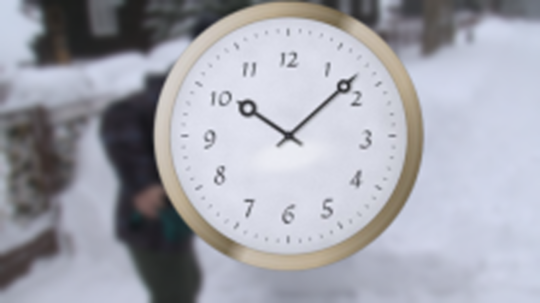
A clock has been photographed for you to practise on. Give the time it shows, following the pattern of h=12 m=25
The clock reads h=10 m=8
